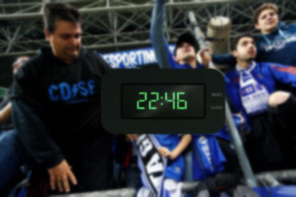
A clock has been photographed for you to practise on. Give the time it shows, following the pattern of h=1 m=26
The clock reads h=22 m=46
